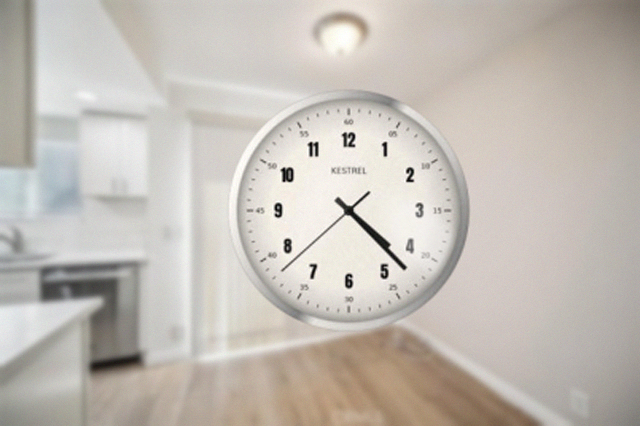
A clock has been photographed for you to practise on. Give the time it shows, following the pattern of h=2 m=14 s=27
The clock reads h=4 m=22 s=38
